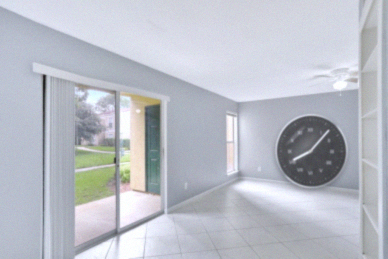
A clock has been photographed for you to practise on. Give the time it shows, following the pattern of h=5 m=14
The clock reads h=8 m=7
